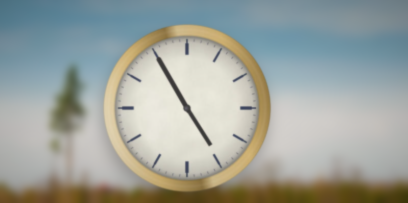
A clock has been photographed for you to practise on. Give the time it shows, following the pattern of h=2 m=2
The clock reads h=4 m=55
